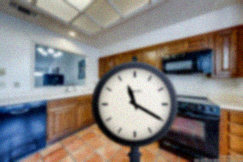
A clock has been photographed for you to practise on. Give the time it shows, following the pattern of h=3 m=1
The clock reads h=11 m=20
